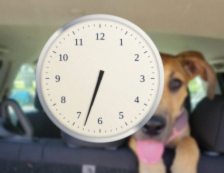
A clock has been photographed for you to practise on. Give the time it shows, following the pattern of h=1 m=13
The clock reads h=6 m=33
